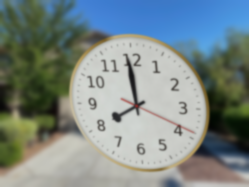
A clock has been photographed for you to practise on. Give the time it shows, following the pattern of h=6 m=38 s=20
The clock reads h=7 m=59 s=19
